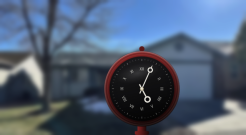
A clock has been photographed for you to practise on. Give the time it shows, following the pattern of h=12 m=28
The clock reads h=5 m=4
